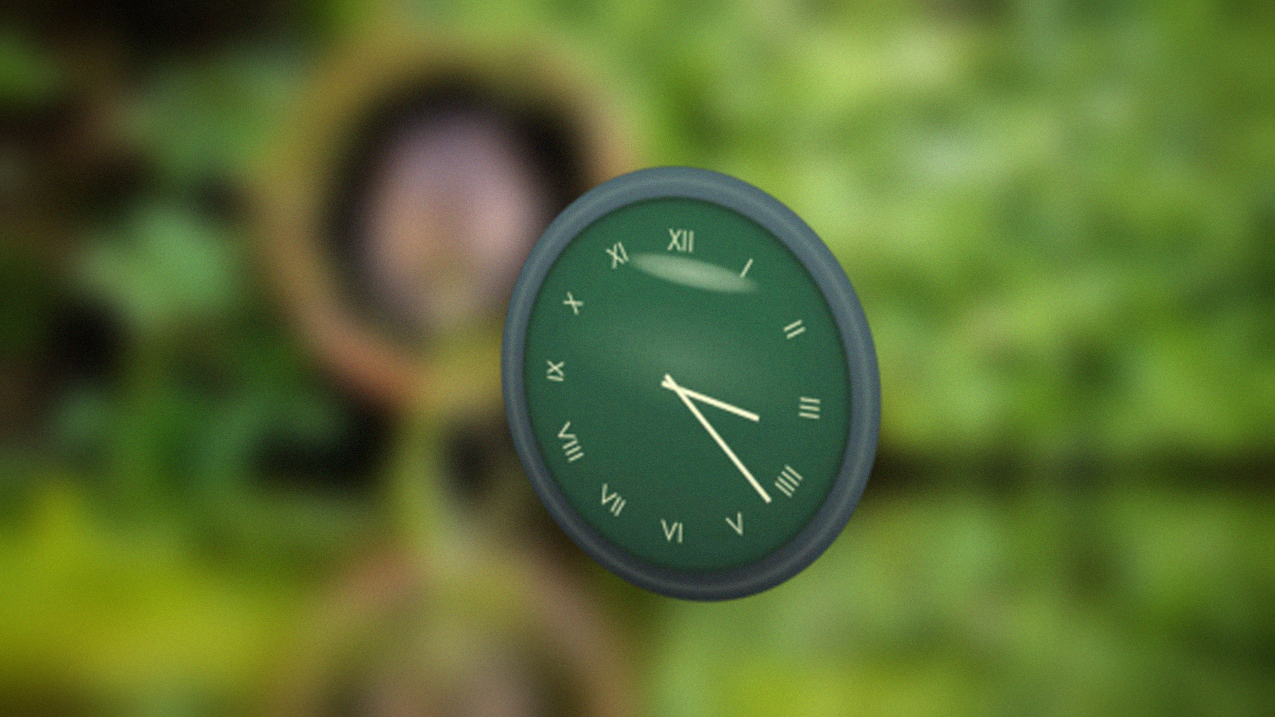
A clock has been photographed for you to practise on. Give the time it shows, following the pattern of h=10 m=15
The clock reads h=3 m=22
